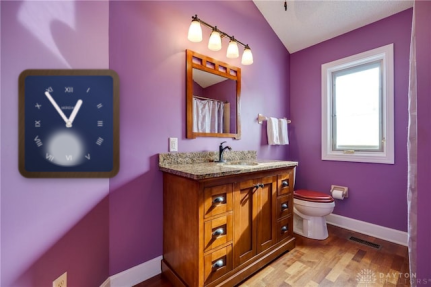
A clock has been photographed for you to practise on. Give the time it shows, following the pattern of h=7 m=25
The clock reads h=12 m=54
